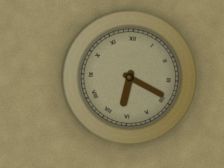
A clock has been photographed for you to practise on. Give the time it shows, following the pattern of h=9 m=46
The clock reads h=6 m=19
